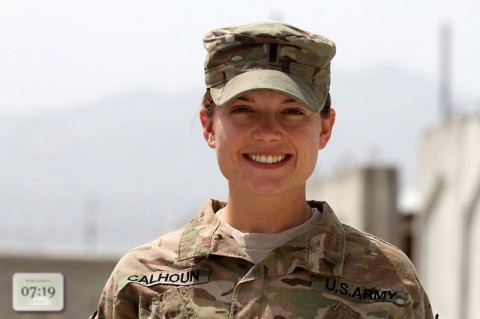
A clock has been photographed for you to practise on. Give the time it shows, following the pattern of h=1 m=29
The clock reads h=7 m=19
